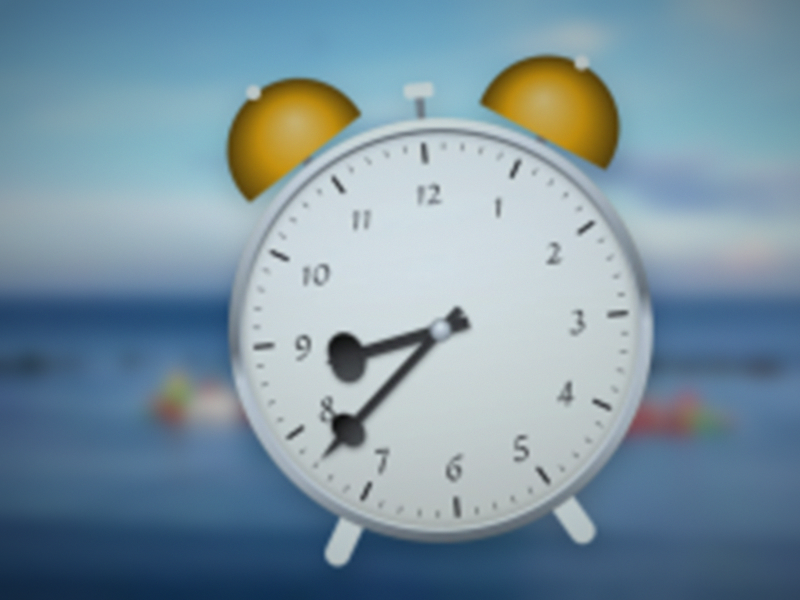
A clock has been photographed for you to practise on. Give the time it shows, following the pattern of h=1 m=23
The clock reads h=8 m=38
